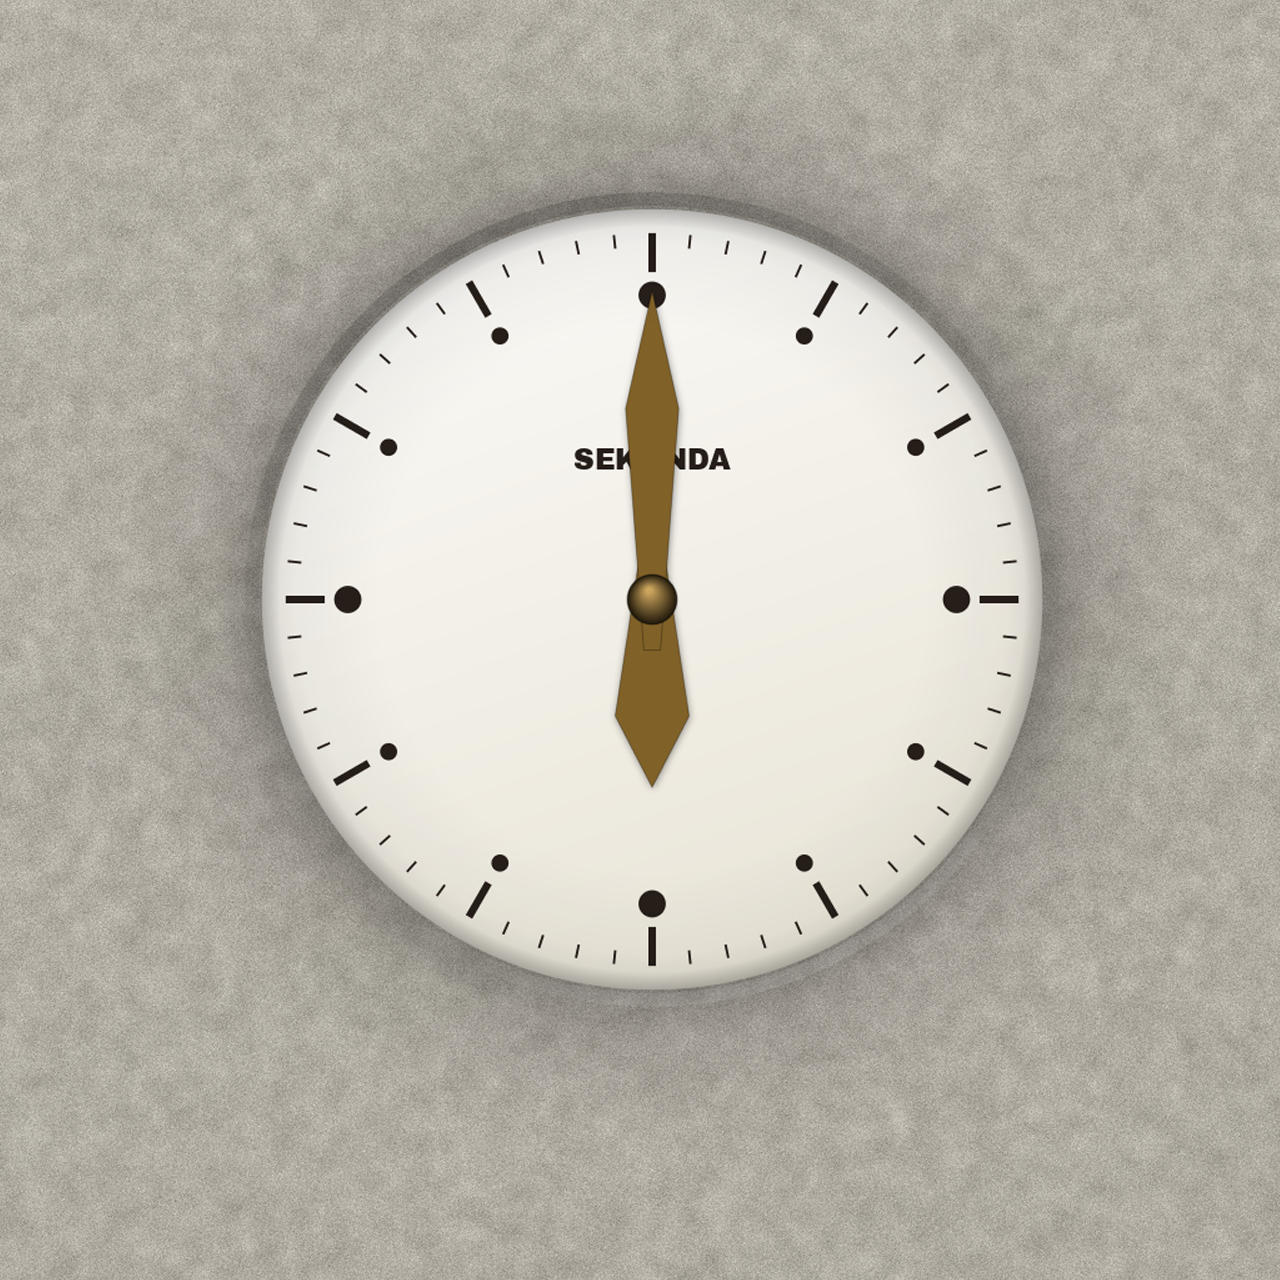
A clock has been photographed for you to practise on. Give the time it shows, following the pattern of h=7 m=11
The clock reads h=6 m=0
